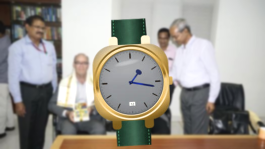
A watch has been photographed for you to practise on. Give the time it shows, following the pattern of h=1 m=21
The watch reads h=1 m=17
